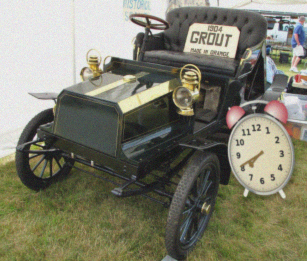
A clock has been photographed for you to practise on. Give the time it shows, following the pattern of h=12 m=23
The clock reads h=7 m=41
